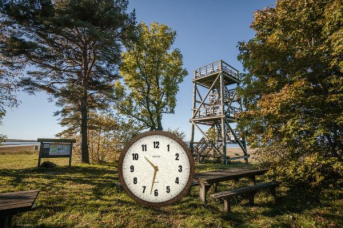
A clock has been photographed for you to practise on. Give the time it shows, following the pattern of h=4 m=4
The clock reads h=10 m=32
